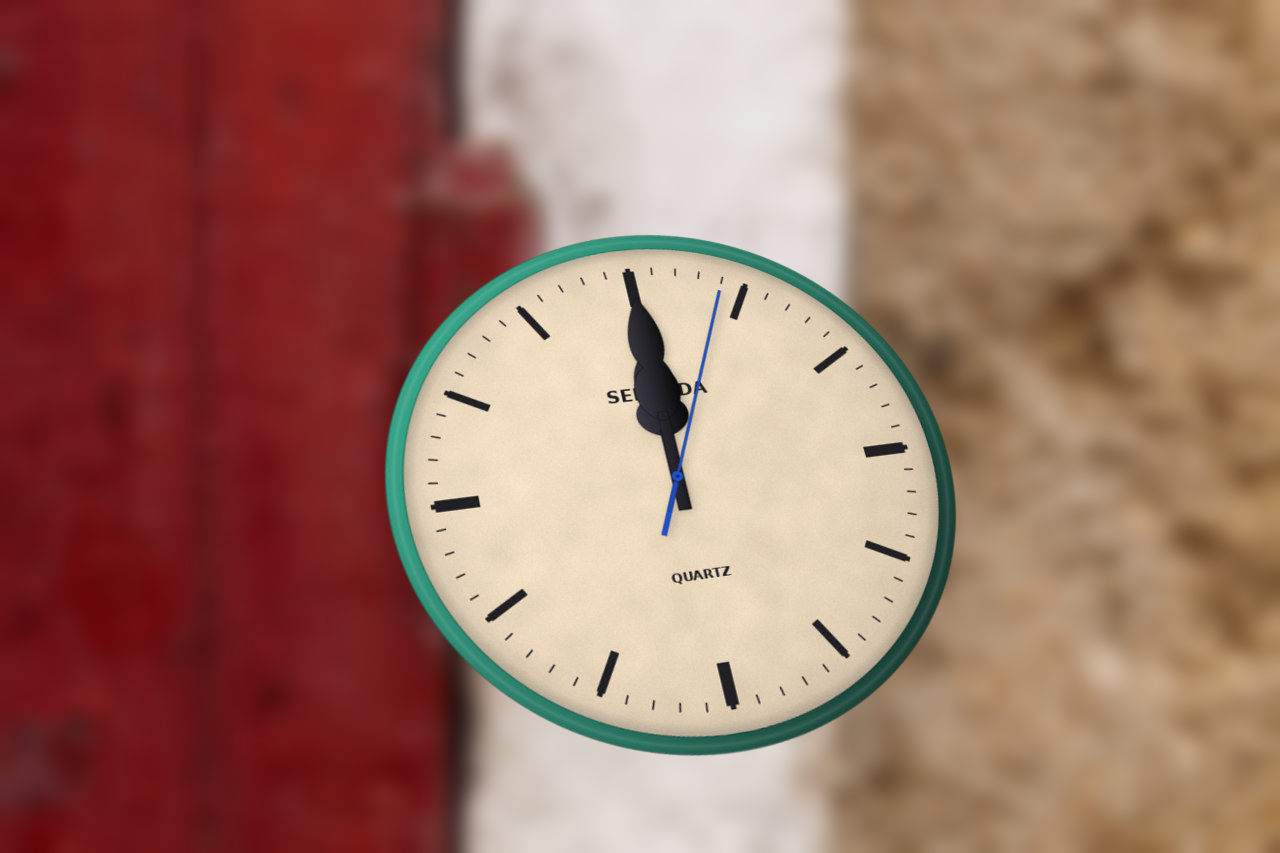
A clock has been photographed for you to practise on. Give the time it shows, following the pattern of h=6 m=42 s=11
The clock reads h=12 m=0 s=4
